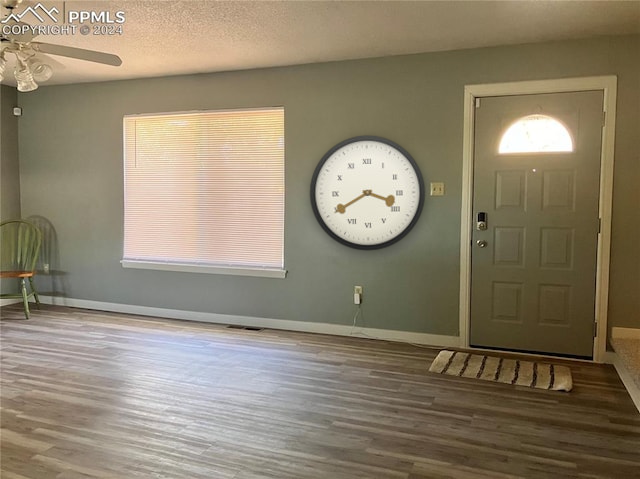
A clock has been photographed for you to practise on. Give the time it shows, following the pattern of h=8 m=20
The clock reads h=3 m=40
